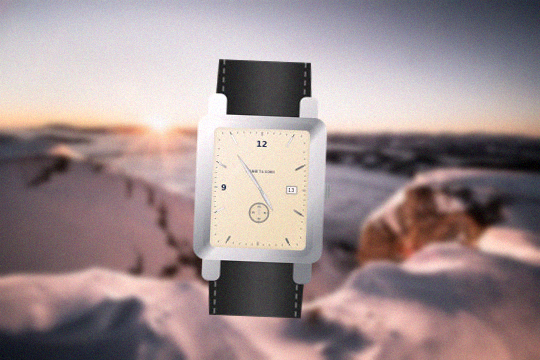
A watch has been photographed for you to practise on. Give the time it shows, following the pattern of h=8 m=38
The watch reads h=4 m=54
